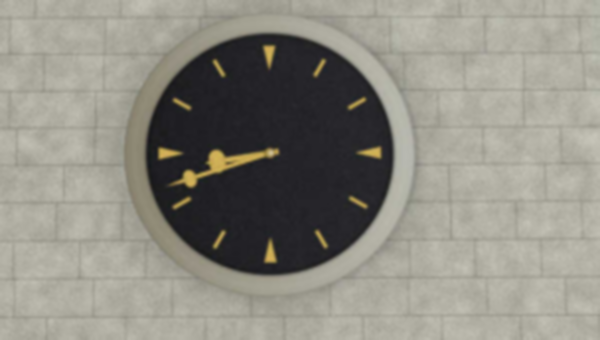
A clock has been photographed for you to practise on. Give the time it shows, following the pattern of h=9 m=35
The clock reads h=8 m=42
